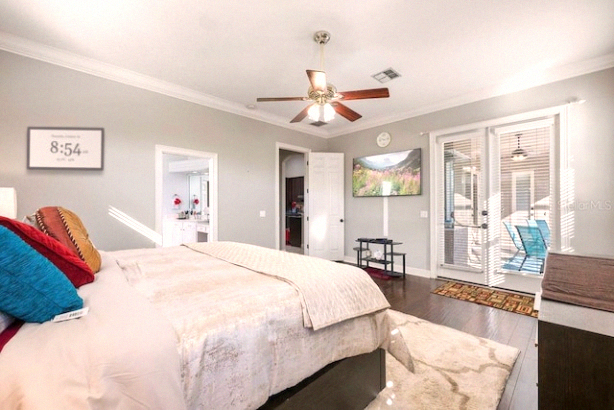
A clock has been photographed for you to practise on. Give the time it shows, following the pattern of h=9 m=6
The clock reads h=8 m=54
